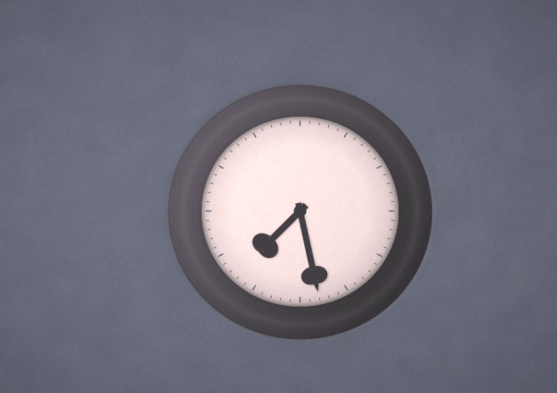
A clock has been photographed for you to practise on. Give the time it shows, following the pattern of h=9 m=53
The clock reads h=7 m=28
